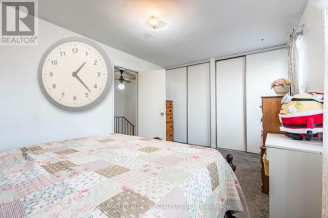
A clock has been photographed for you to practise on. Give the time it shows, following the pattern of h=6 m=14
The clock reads h=1 m=23
